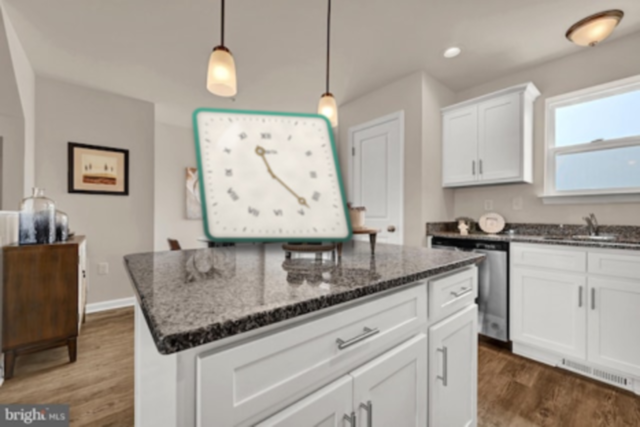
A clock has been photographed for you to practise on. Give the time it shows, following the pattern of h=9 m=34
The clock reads h=11 m=23
